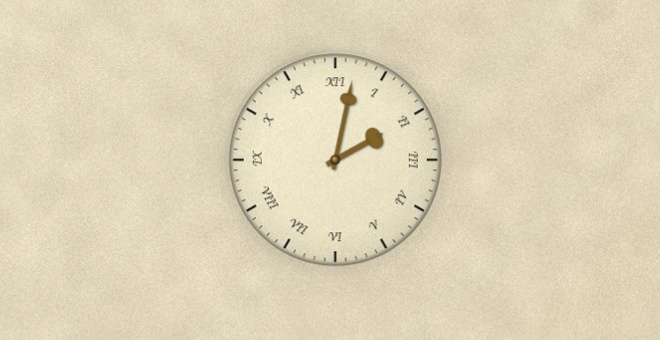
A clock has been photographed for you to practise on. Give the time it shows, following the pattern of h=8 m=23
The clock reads h=2 m=2
